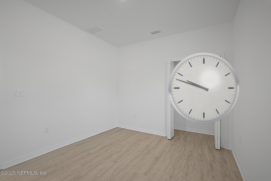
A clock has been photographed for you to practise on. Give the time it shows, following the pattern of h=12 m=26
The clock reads h=9 m=48
